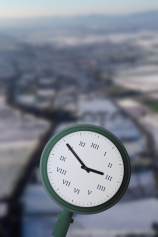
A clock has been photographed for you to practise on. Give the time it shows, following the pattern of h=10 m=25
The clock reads h=2 m=50
